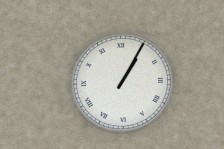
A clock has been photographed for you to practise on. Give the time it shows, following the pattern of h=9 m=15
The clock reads h=1 m=5
